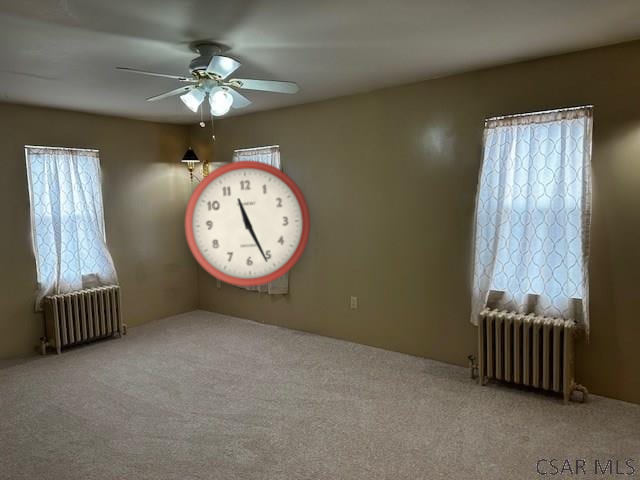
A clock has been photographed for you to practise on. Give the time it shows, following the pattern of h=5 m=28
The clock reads h=11 m=26
